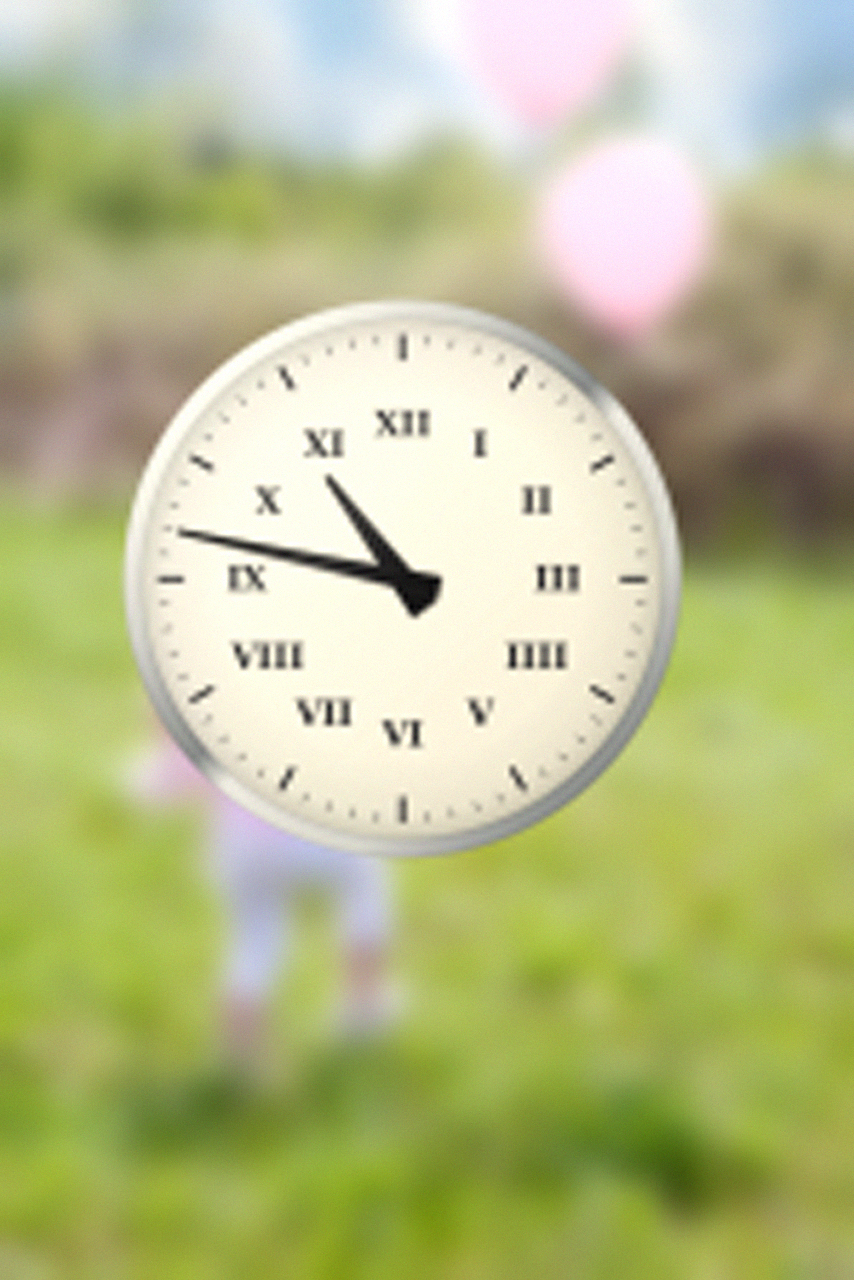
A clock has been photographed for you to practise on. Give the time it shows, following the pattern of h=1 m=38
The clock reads h=10 m=47
